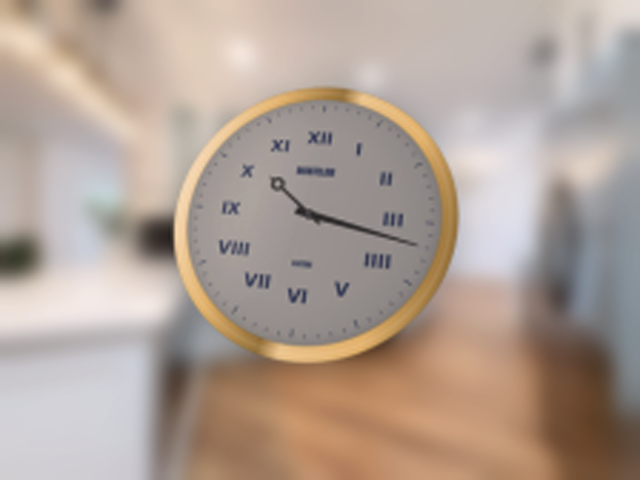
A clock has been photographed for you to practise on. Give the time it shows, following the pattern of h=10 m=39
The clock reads h=10 m=17
